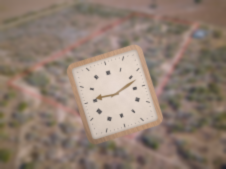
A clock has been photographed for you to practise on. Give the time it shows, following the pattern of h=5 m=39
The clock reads h=9 m=12
